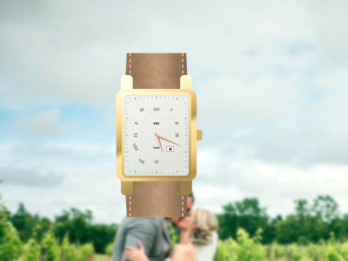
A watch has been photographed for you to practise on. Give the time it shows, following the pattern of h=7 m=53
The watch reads h=5 m=19
